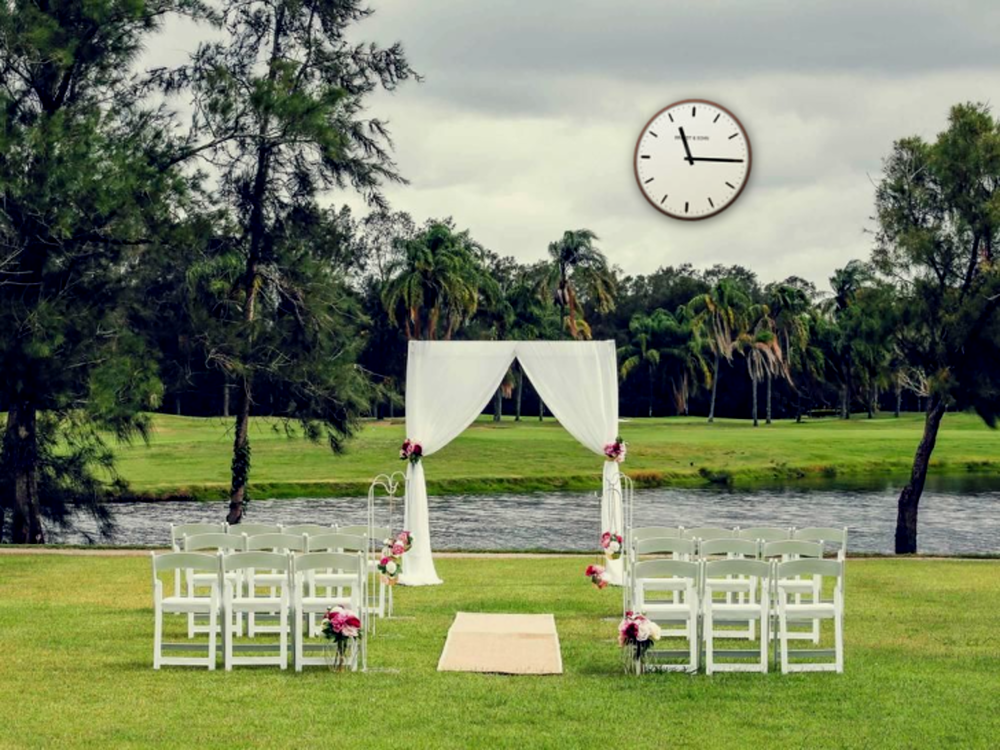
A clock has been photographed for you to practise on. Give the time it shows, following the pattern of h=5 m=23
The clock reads h=11 m=15
